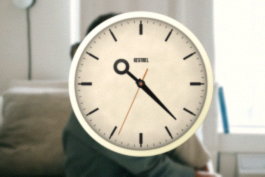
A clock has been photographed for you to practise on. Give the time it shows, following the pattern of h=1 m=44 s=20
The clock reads h=10 m=22 s=34
